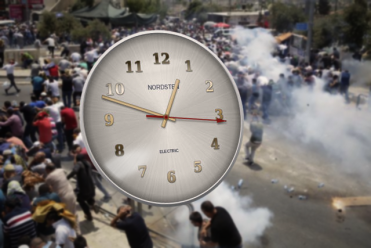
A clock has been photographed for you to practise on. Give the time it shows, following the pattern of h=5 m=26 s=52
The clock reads h=12 m=48 s=16
